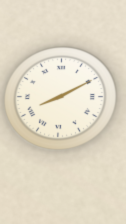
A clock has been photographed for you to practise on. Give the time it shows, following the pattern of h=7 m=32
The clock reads h=8 m=10
